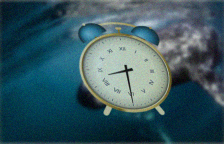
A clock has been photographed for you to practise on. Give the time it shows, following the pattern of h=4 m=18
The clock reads h=8 m=30
